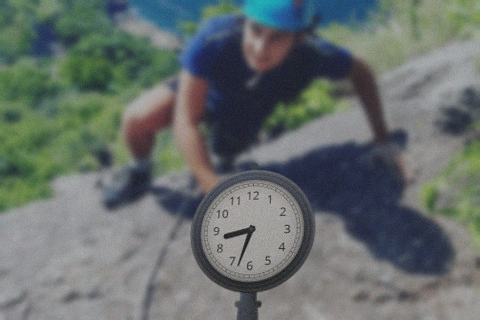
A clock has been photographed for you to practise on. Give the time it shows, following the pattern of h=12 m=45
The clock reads h=8 m=33
